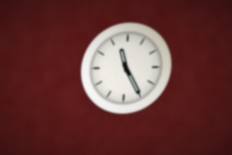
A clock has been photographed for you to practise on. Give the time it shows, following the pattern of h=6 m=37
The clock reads h=11 m=25
